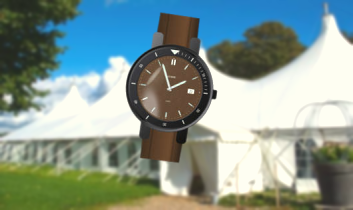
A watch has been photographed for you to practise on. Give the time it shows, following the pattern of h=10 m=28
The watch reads h=1 m=56
